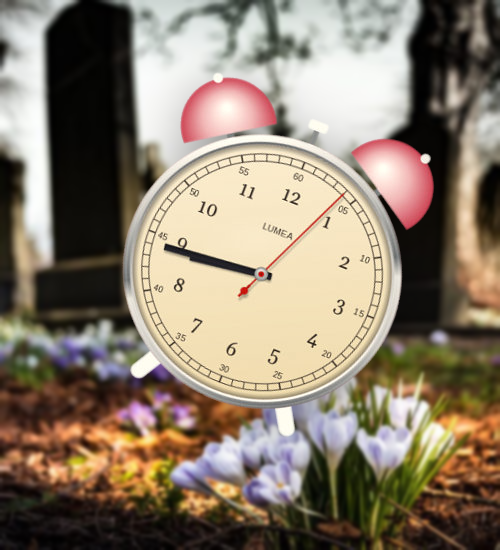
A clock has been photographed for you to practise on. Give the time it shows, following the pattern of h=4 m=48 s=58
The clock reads h=8 m=44 s=4
